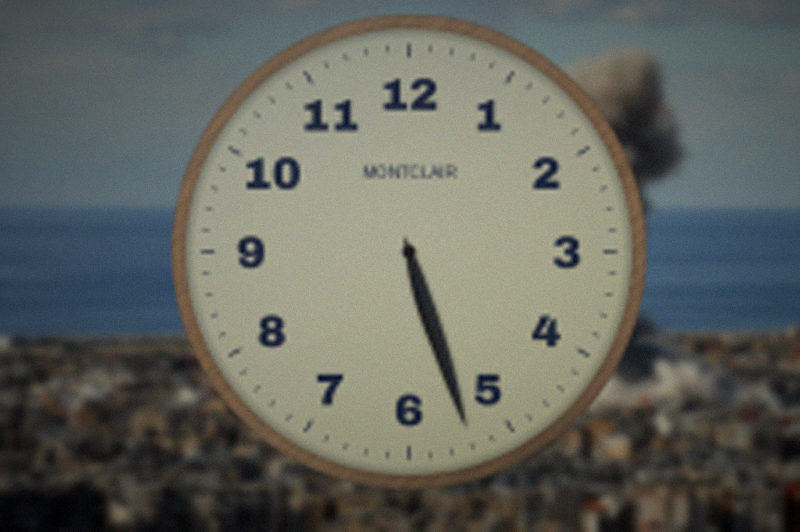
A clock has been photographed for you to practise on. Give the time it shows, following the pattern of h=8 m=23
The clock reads h=5 m=27
